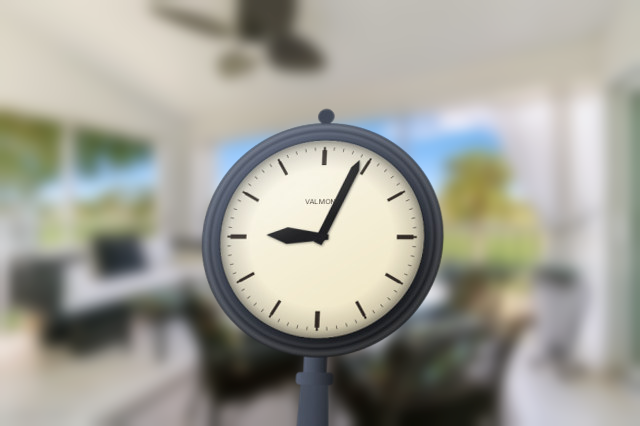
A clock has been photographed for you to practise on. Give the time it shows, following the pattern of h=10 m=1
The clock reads h=9 m=4
